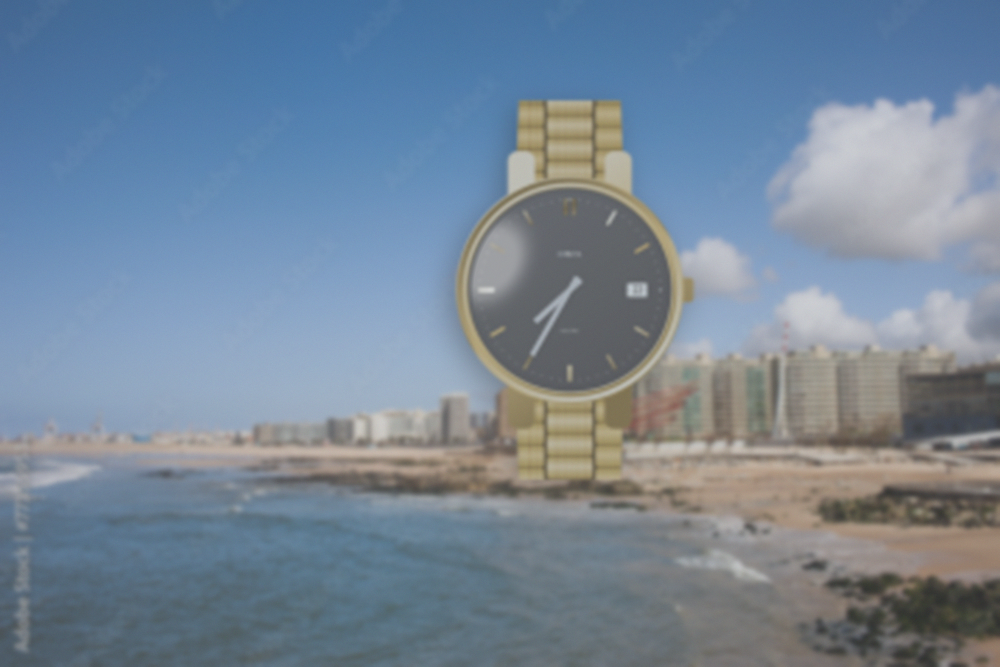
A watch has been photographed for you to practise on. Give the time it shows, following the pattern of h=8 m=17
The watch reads h=7 m=35
